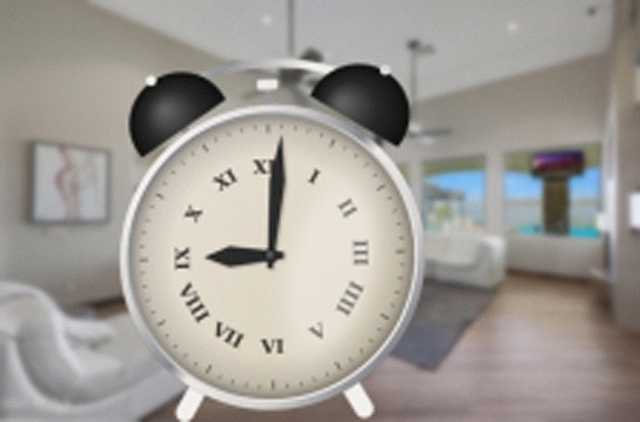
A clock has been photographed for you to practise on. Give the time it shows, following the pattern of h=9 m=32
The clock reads h=9 m=1
